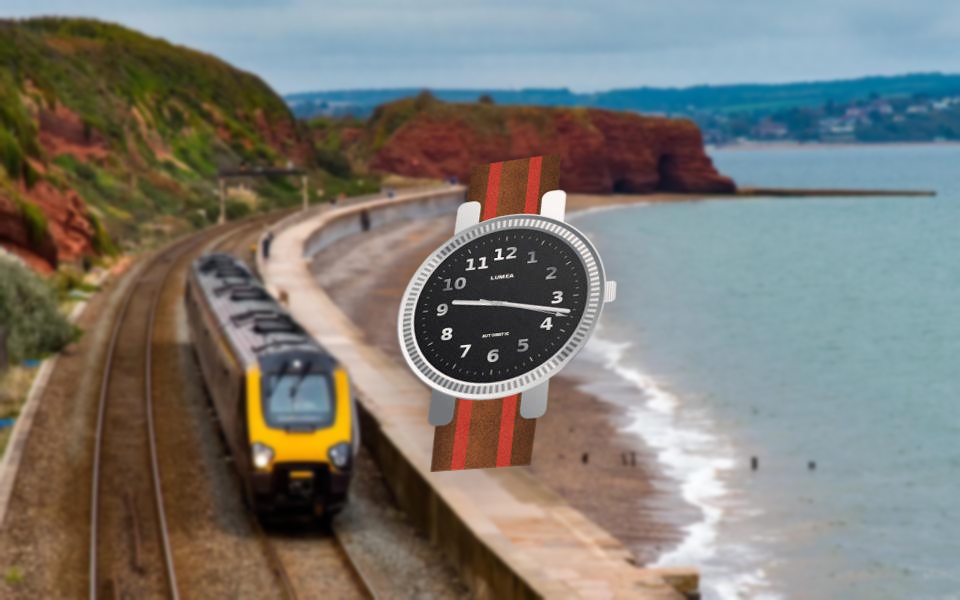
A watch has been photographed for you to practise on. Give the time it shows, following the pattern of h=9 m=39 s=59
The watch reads h=9 m=17 s=18
